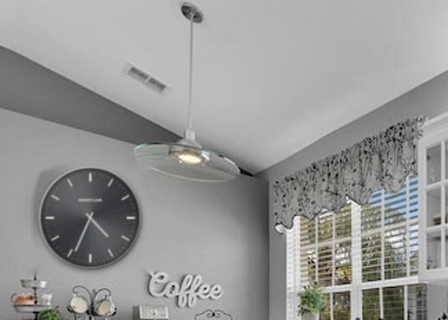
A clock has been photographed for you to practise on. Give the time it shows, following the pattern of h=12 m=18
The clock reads h=4 m=34
